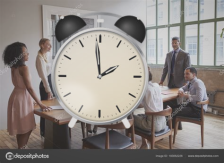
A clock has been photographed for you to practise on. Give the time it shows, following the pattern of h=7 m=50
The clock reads h=1 m=59
